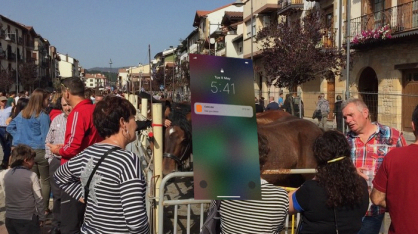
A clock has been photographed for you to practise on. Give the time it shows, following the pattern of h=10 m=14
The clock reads h=5 m=41
